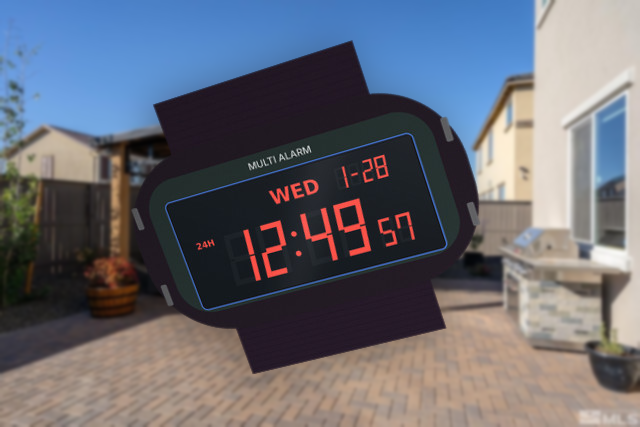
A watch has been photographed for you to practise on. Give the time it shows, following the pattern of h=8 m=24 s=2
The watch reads h=12 m=49 s=57
